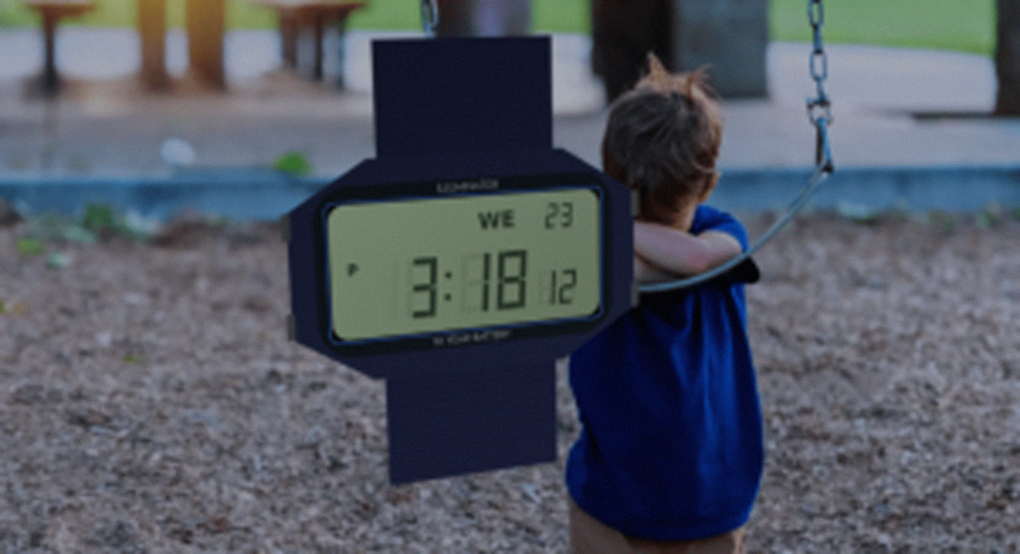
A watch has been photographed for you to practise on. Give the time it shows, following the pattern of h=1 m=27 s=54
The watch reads h=3 m=18 s=12
